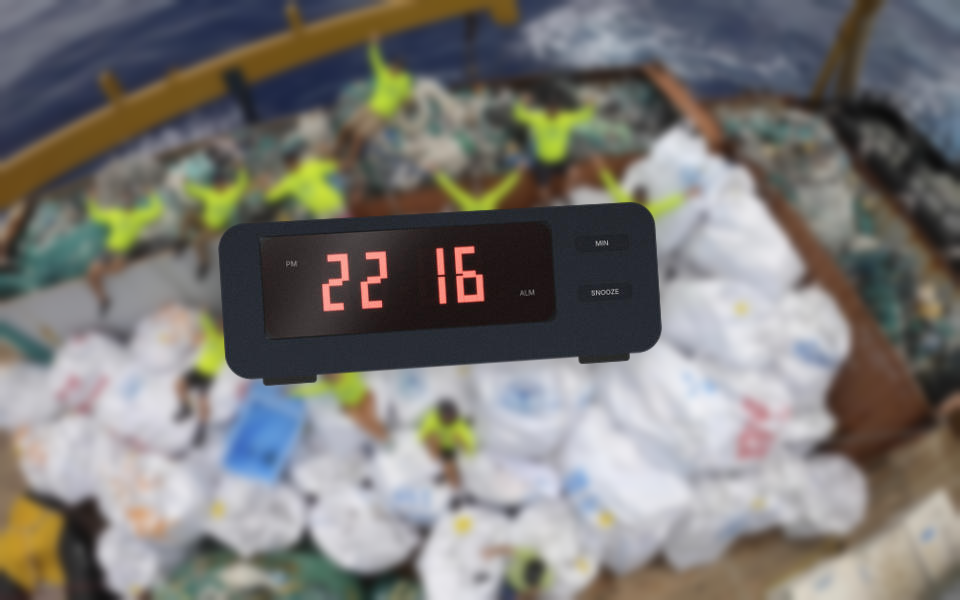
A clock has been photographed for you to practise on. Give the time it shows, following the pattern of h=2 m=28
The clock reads h=22 m=16
